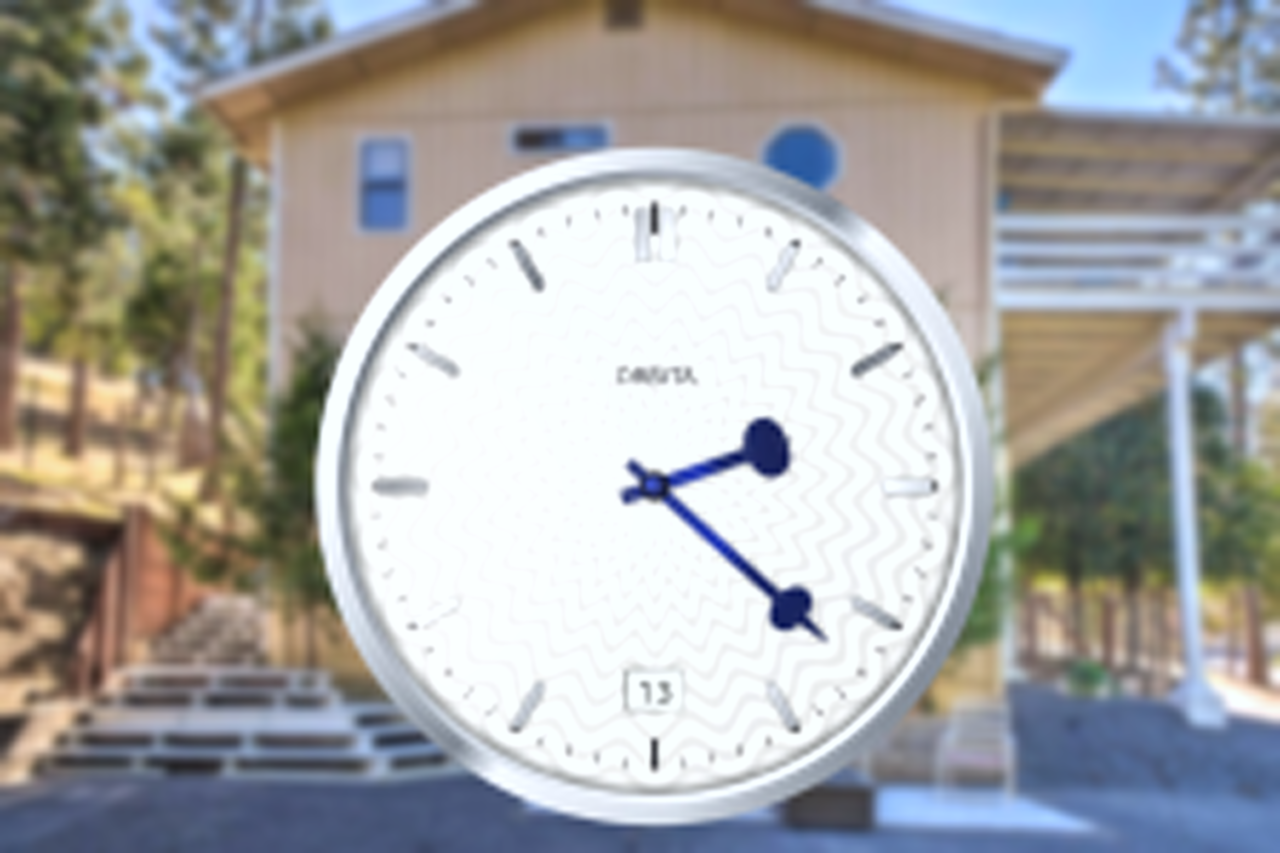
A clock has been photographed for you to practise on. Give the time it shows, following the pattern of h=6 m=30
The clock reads h=2 m=22
